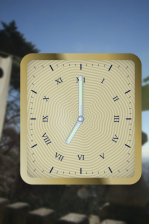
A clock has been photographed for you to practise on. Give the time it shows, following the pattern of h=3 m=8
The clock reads h=7 m=0
